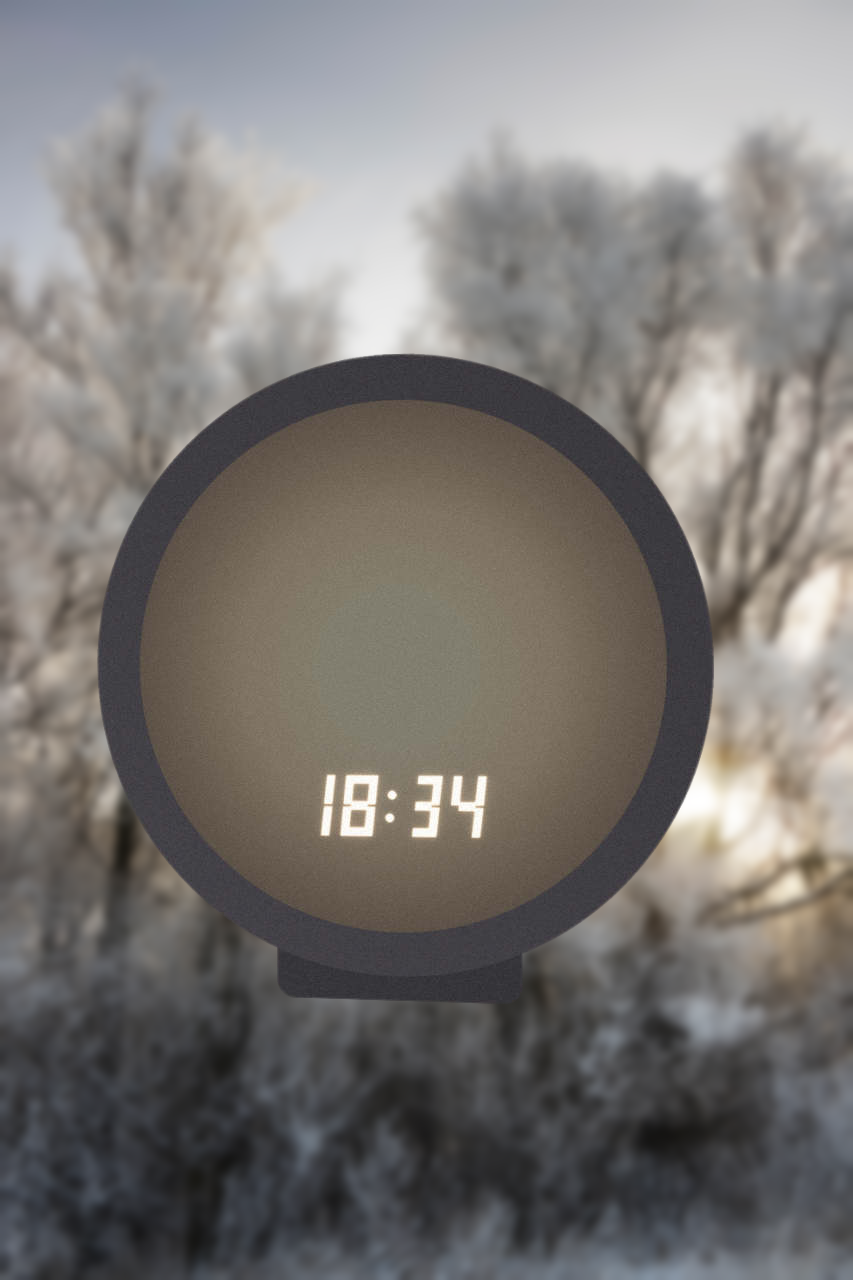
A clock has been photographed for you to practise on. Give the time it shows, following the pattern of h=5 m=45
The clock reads h=18 m=34
